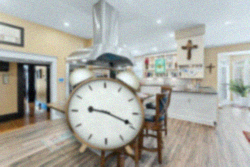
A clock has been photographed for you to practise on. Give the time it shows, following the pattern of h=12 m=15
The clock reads h=9 m=19
